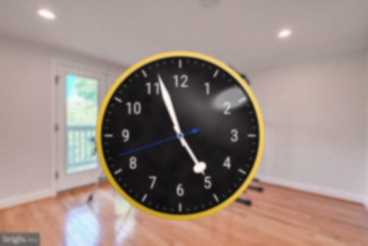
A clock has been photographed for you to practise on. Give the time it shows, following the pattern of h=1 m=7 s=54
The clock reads h=4 m=56 s=42
